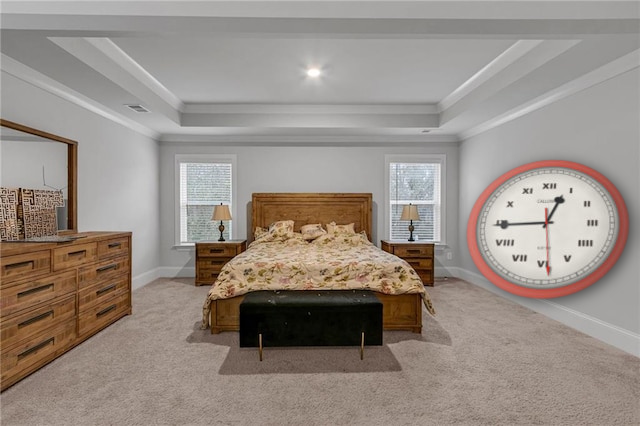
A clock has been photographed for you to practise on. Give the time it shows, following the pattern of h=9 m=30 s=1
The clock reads h=12 m=44 s=29
